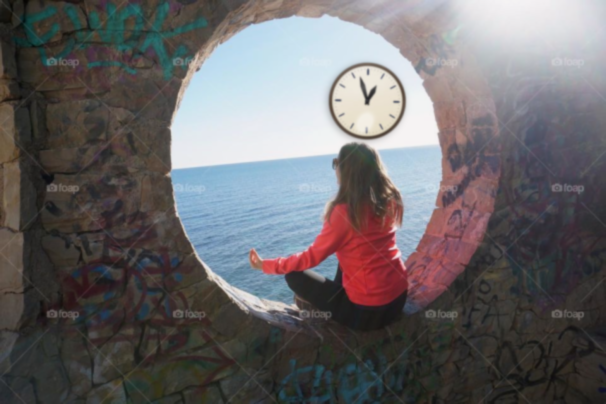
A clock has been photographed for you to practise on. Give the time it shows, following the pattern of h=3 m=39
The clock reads h=12 m=57
